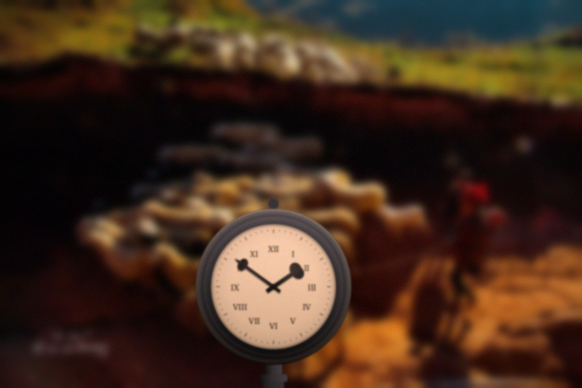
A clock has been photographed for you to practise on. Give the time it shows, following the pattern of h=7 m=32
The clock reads h=1 m=51
